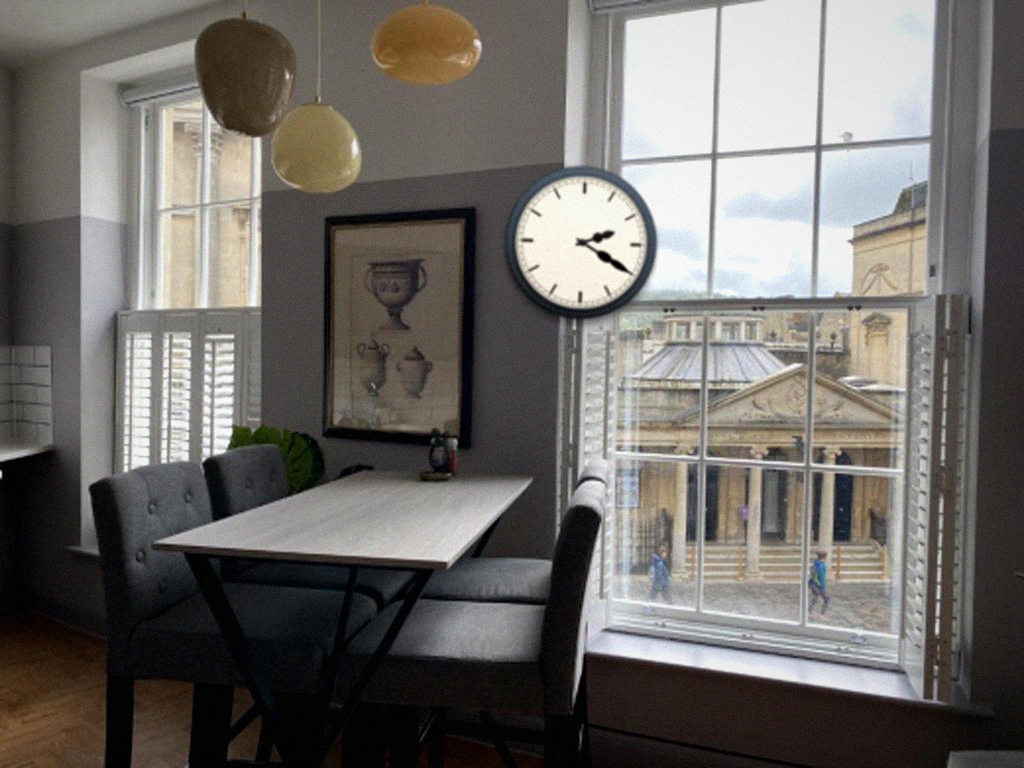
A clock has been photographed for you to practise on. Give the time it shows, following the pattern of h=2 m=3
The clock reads h=2 m=20
